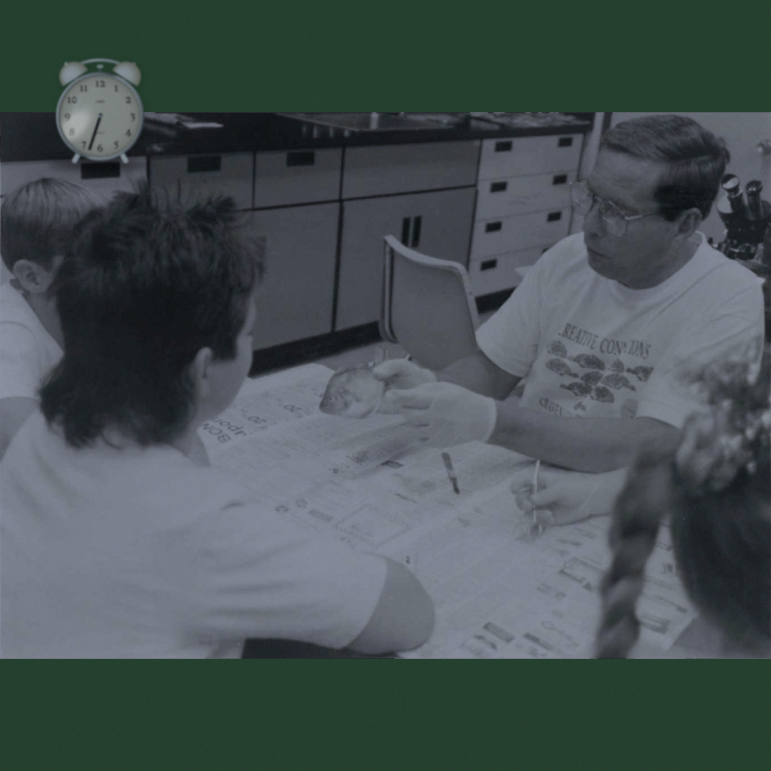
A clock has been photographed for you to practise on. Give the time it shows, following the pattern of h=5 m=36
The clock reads h=6 m=33
